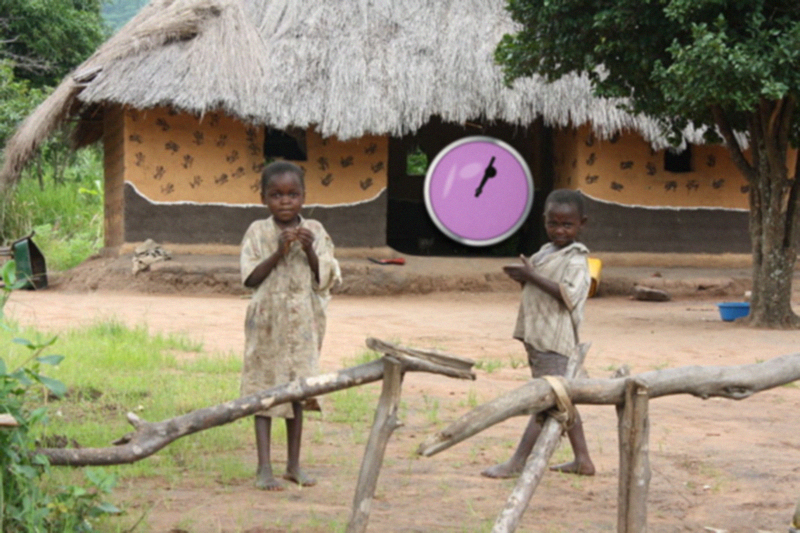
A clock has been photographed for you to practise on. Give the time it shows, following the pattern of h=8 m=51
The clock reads h=1 m=4
